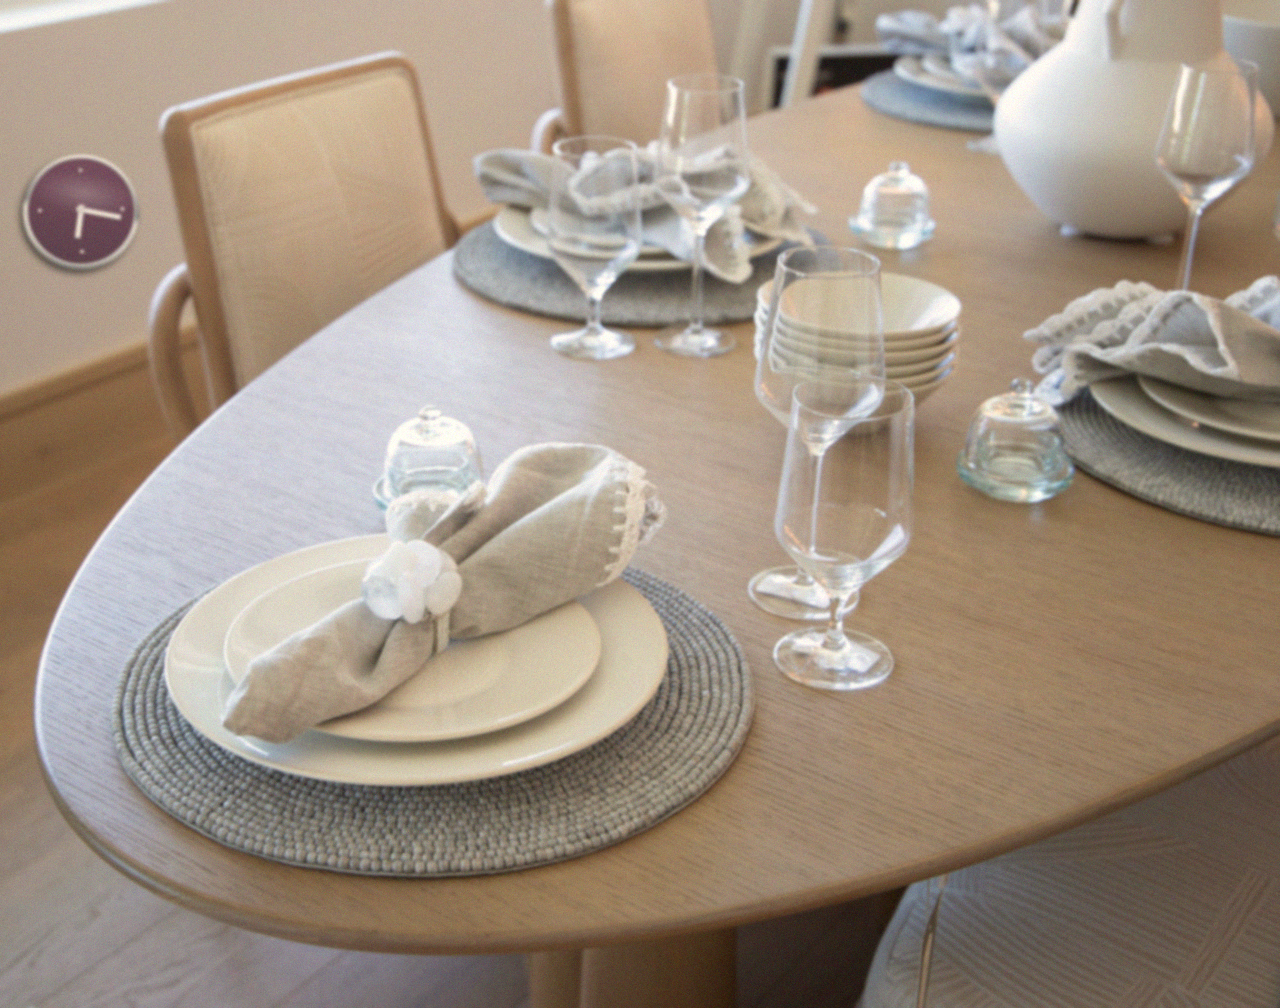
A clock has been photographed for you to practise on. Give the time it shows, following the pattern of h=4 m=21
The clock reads h=6 m=17
